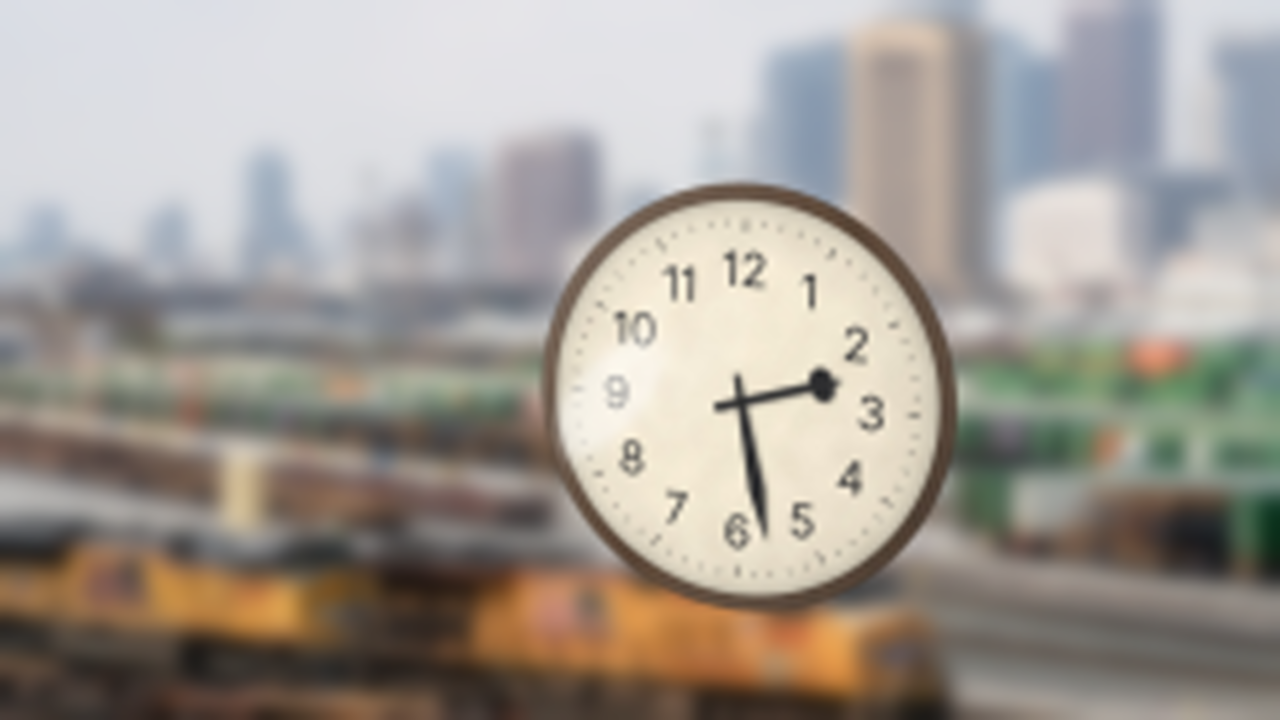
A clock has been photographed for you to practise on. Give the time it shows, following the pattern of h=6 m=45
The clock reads h=2 m=28
